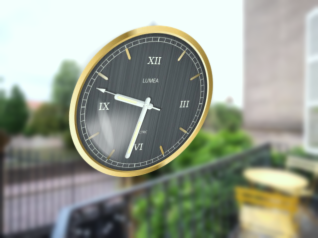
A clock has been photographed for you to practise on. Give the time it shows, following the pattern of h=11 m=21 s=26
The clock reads h=9 m=31 s=48
